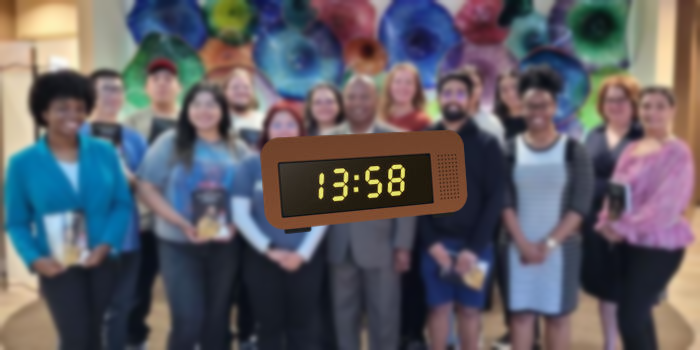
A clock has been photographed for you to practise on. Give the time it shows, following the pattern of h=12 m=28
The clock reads h=13 m=58
